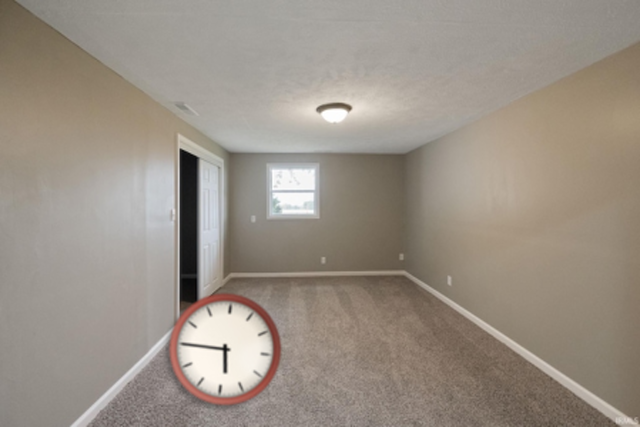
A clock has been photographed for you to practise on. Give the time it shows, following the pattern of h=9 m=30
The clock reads h=5 m=45
